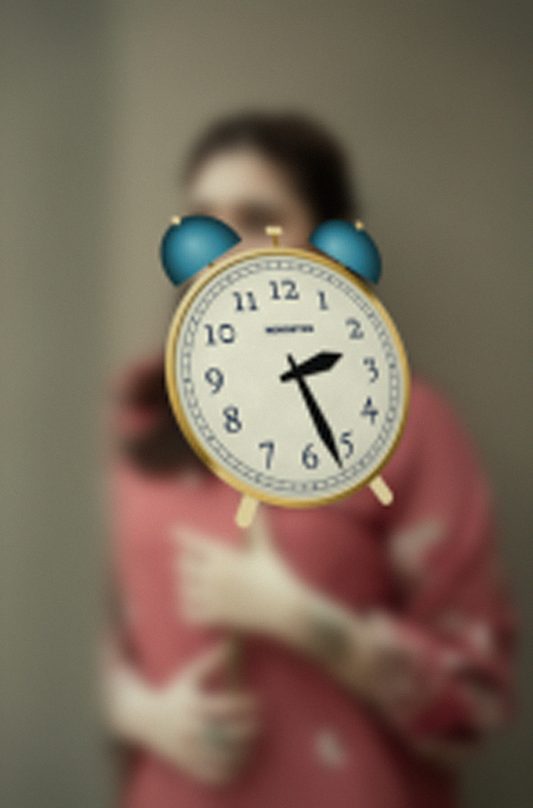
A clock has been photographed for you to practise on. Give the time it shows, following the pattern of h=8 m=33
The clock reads h=2 m=27
